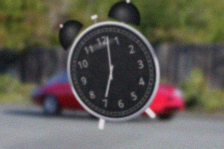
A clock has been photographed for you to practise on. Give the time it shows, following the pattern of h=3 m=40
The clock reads h=7 m=2
